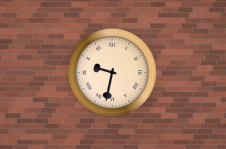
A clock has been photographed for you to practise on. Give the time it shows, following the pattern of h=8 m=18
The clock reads h=9 m=32
